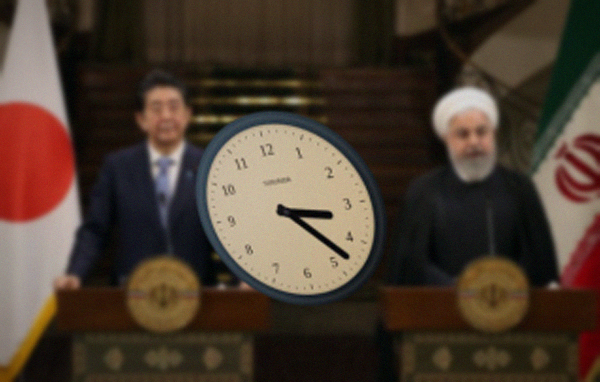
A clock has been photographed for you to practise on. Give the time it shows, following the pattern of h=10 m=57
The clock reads h=3 m=23
